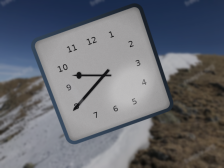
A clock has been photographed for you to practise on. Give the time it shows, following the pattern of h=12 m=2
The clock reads h=9 m=40
